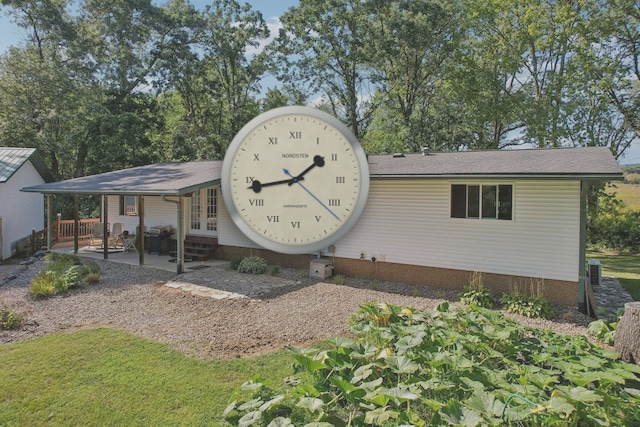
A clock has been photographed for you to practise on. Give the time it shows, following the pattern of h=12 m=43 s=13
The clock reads h=1 m=43 s=22
